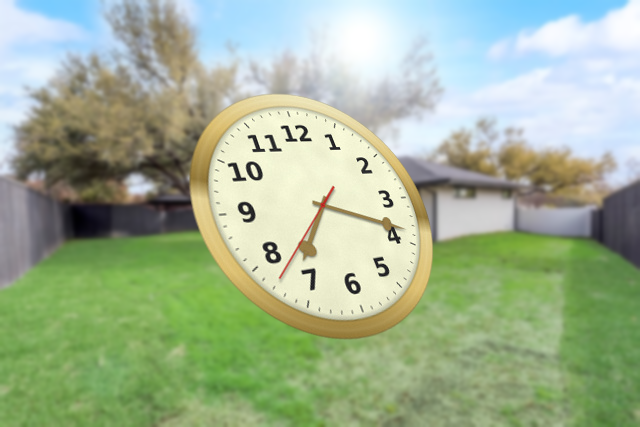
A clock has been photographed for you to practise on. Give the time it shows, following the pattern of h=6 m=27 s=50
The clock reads h=7 m=18 s=38
